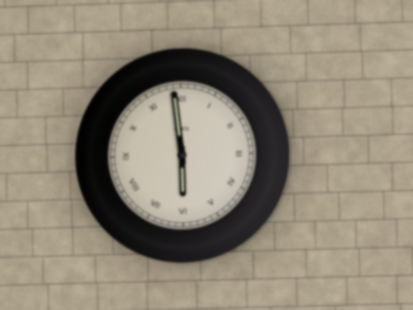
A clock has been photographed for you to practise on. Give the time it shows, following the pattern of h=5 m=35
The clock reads h=5 m=59
